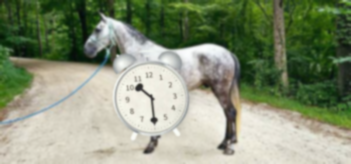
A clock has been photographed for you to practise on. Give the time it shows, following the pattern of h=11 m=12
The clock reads h=10 m=30
